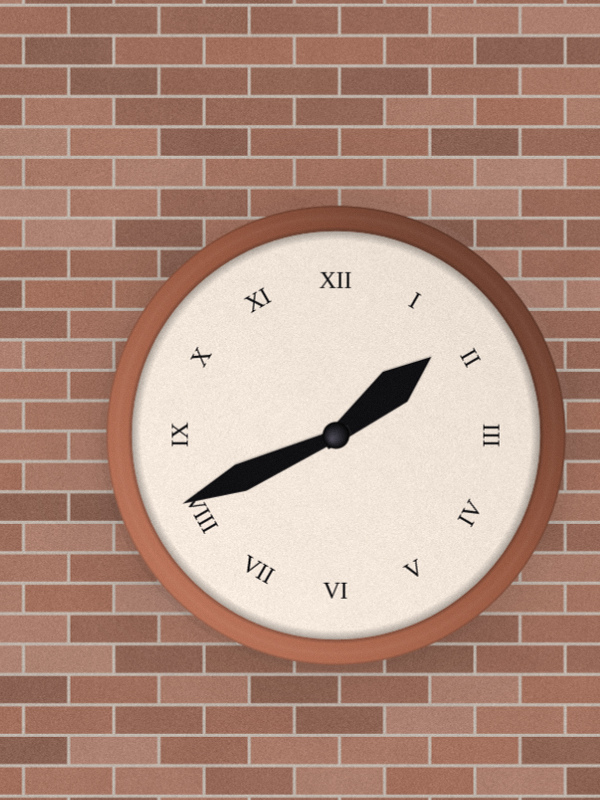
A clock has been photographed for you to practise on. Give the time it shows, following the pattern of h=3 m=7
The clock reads h=1 m=41
